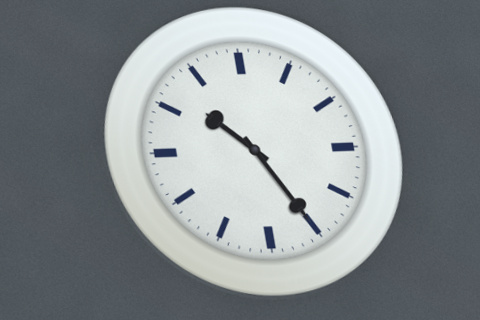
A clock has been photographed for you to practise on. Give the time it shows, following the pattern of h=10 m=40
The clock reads h=10 m=25
